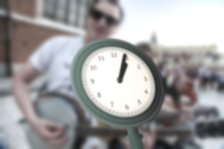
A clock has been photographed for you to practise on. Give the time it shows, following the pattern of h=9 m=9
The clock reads h=1 m=4
